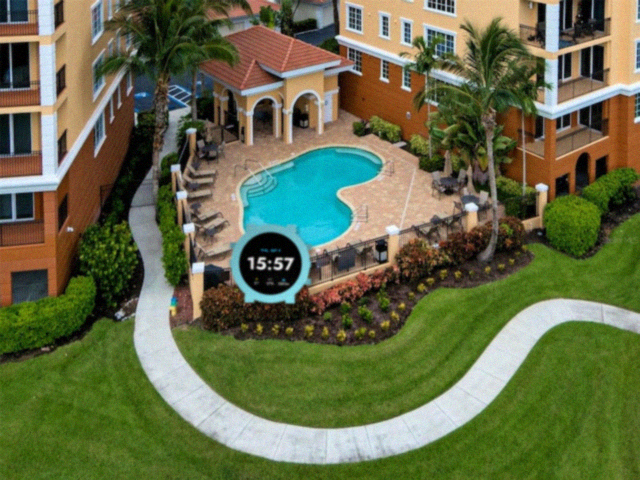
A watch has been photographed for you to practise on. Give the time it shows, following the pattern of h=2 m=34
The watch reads h=15 m=57
